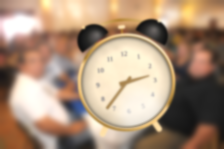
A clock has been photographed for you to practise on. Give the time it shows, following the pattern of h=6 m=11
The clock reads h=2 m=37
